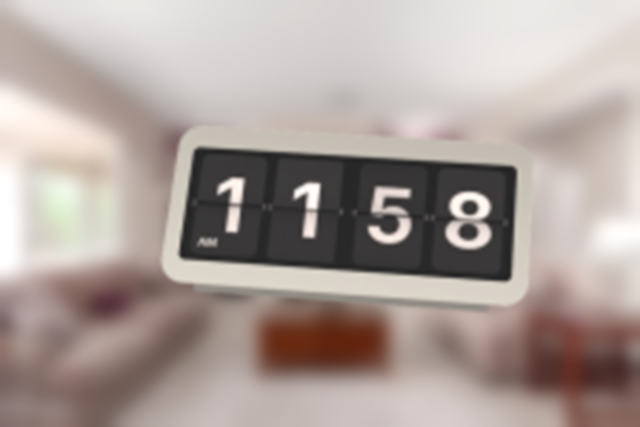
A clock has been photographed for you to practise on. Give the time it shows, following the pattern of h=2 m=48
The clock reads h=11 m=58
